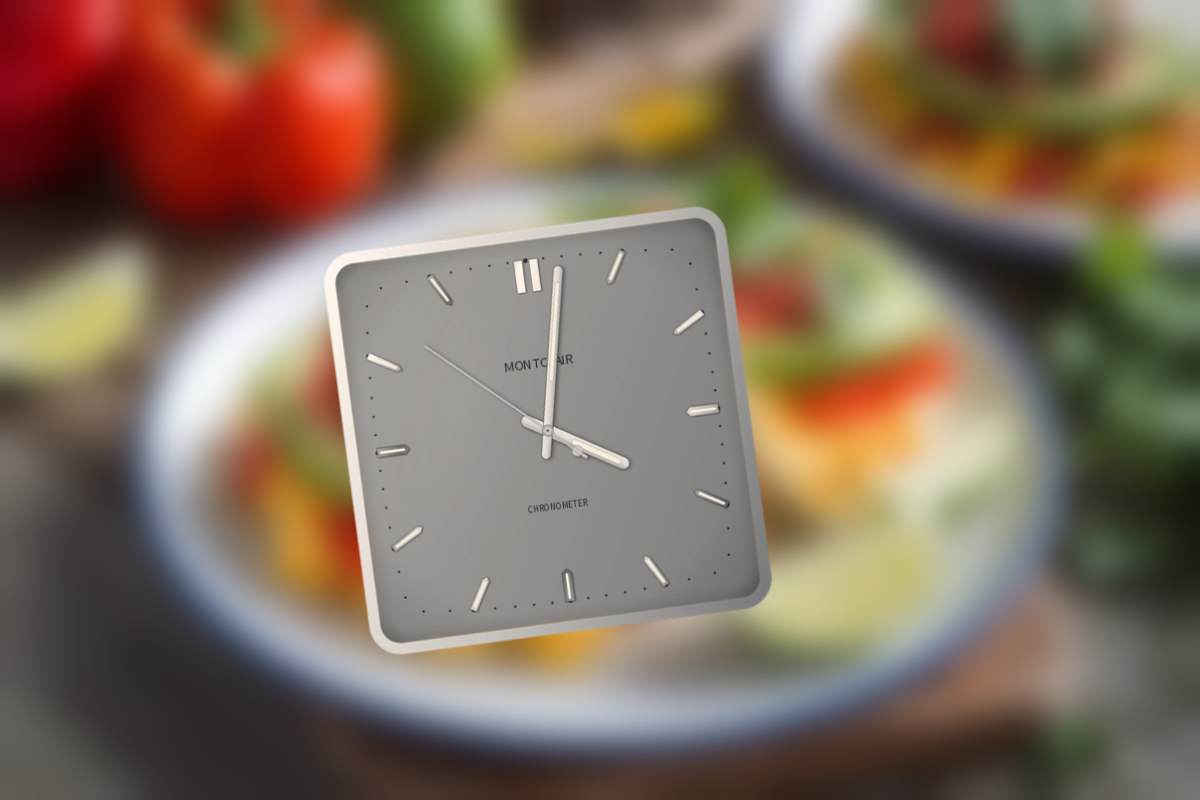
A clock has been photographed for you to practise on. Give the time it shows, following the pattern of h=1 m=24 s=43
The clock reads h=4 m=1 s=52
